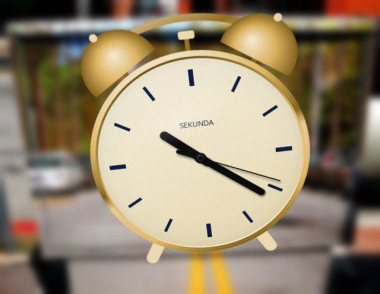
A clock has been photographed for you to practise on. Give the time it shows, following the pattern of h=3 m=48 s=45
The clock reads h=10 m=21 s=19
